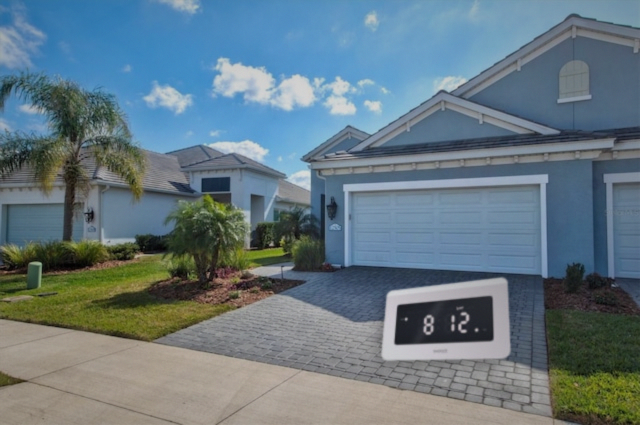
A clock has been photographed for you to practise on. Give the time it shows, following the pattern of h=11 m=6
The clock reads h=8 m=12
